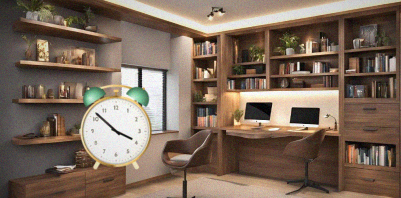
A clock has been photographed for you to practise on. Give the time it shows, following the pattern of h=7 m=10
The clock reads h=3 m=52
